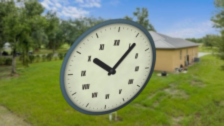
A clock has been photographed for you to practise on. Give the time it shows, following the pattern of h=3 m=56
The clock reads h=10 m=6
